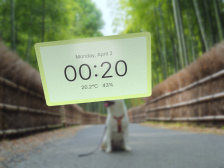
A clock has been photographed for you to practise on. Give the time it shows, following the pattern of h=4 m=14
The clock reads h=0 m=20
